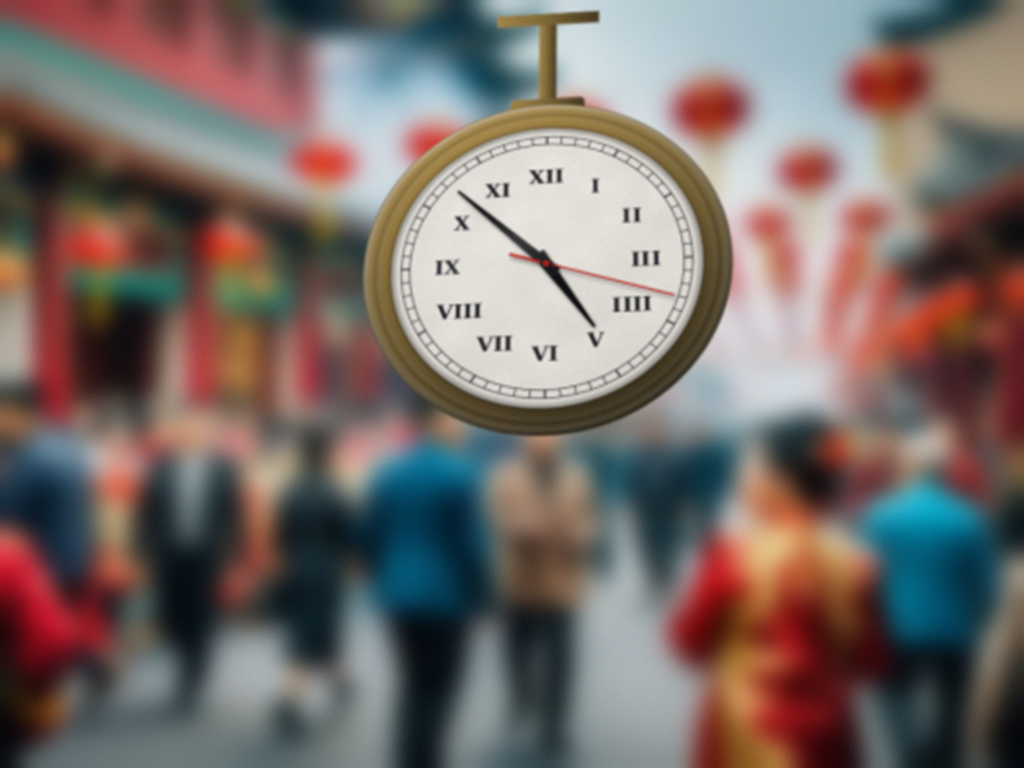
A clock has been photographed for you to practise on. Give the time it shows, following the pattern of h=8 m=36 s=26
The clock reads h=4 m=52 s=18
